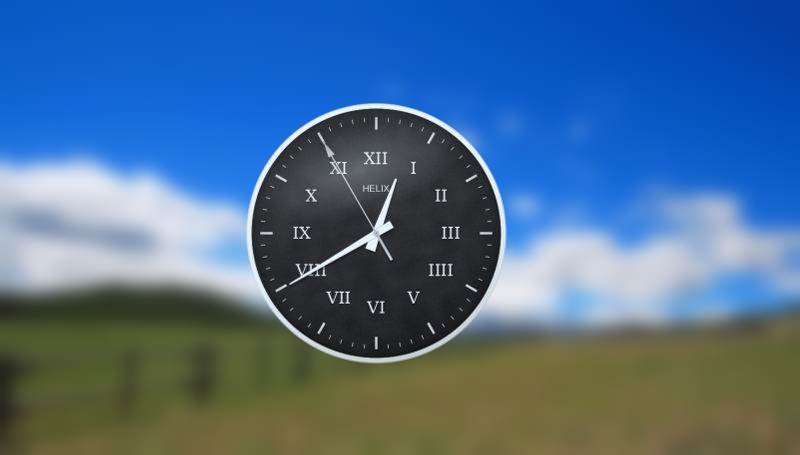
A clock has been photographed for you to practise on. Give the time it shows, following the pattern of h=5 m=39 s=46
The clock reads h=12 m=39 s=55
